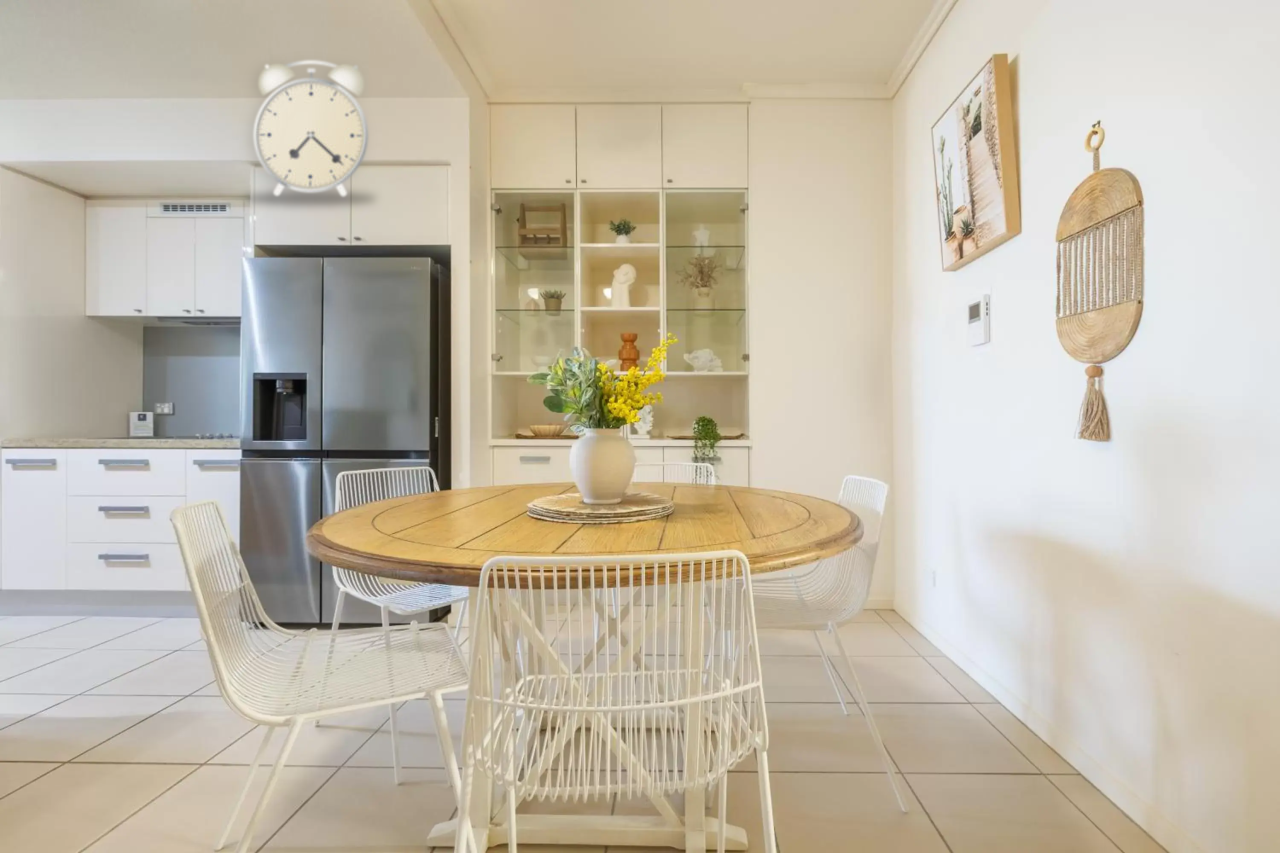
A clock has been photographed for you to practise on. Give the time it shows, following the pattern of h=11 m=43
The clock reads h=7 m=22
